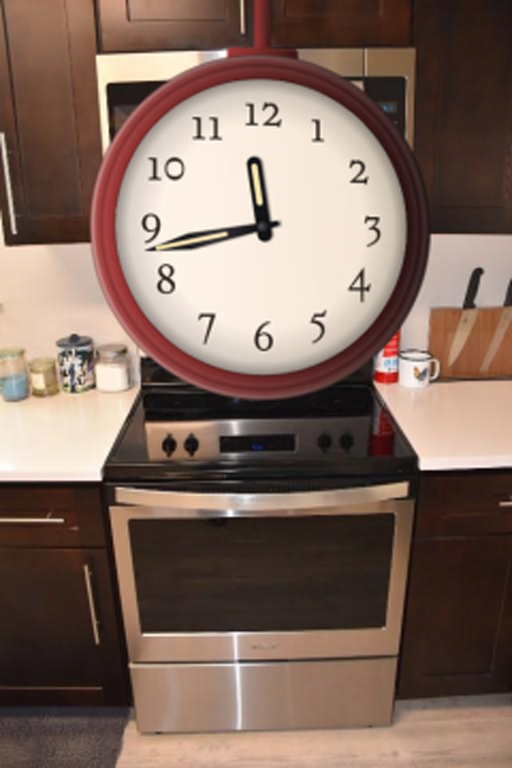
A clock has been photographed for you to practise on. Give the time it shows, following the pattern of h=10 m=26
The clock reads h=11 m=43
